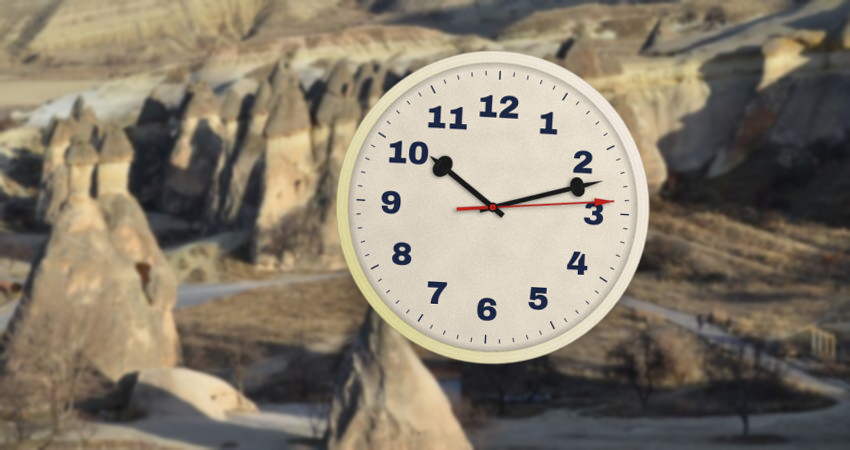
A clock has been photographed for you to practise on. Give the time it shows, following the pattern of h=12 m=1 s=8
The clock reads h=10 m=12 s=14
